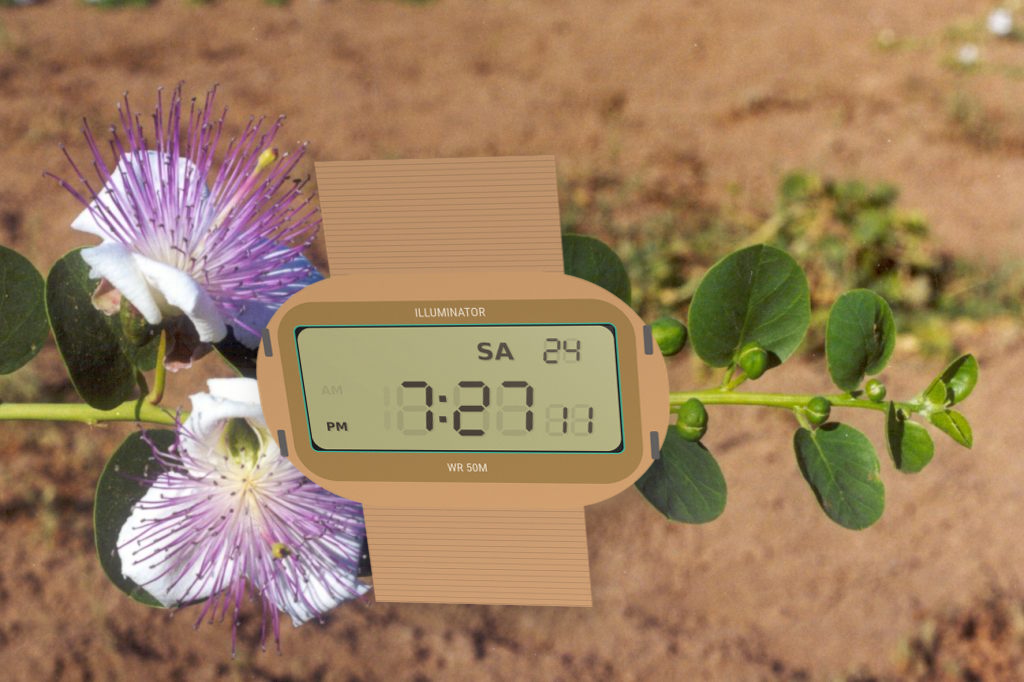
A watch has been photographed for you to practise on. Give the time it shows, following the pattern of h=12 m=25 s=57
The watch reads h=7 m=27 s=11
